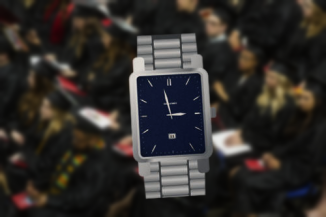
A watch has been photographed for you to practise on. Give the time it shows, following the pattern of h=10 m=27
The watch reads h=2 m=58
